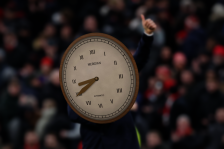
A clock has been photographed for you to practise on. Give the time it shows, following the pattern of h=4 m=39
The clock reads h=8 m=40
